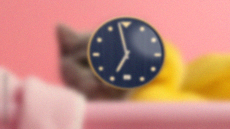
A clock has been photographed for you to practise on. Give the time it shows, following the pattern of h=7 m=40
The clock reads h=6 m=58
